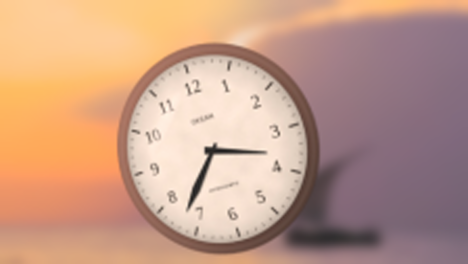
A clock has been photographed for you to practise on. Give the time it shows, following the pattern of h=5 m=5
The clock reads h=3 m=37
